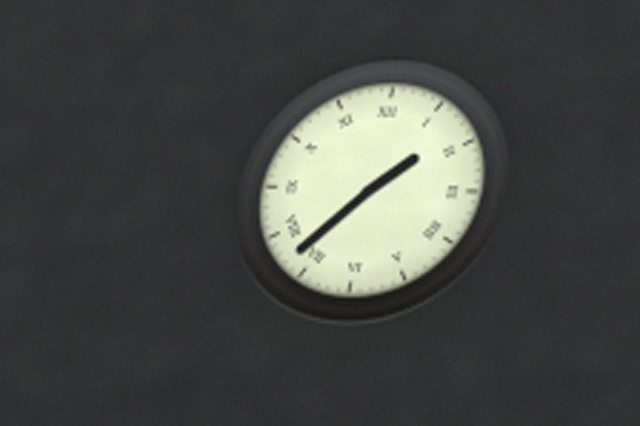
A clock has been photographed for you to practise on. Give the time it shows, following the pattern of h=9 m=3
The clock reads h=1 m=37
